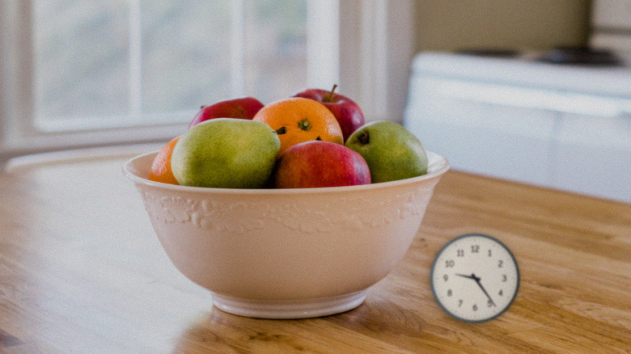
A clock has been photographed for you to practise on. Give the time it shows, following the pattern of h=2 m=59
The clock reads h=9 m=24
